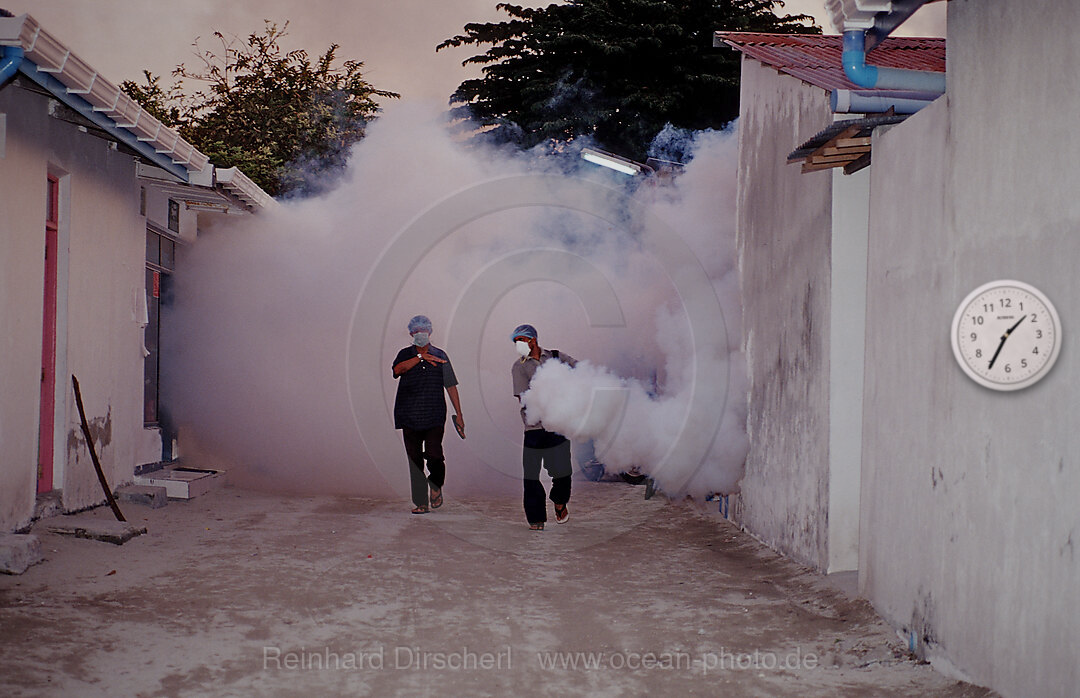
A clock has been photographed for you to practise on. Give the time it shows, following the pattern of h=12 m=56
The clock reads h=1 m=35
